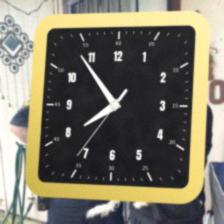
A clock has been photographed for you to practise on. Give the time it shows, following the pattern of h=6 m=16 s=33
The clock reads h=7 m=53 s=36
